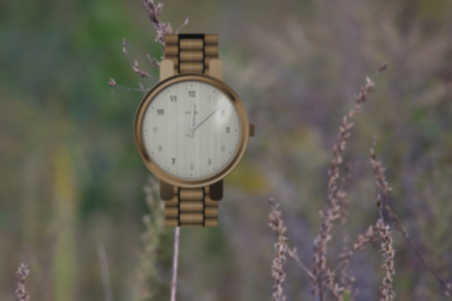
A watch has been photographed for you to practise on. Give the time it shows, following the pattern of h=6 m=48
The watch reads h=12 m=8
